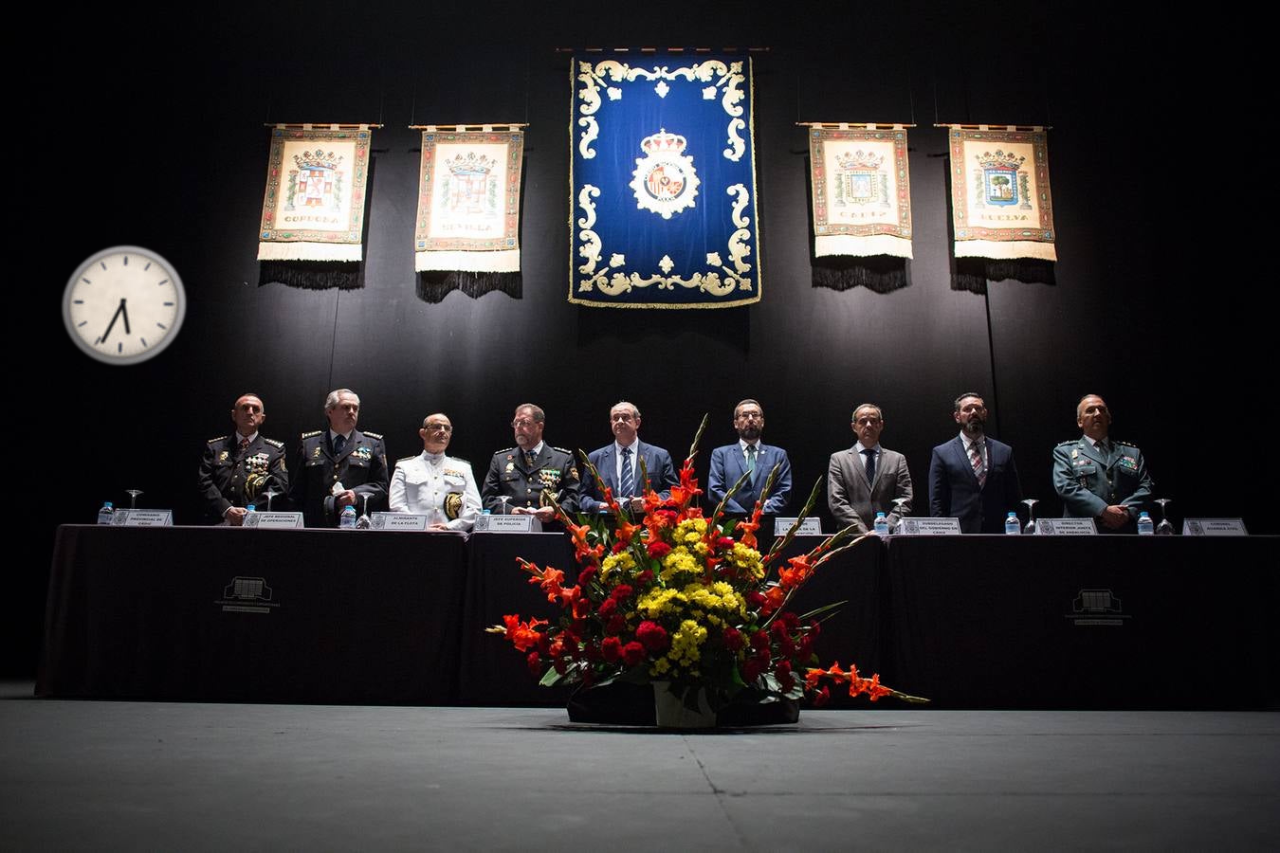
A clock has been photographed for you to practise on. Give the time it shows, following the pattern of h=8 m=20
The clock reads h=5 m=34
